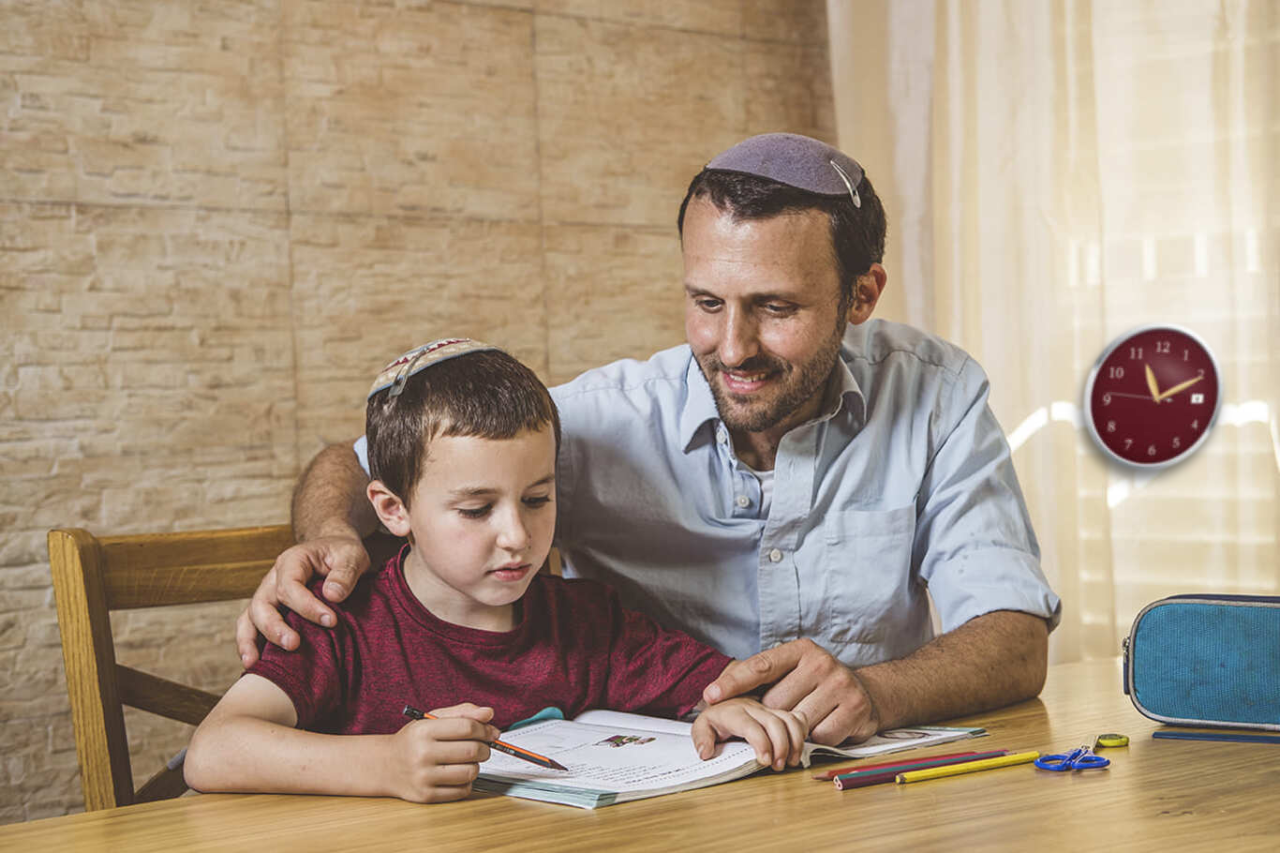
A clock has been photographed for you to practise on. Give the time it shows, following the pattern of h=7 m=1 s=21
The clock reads h=11 m=10 s=46
